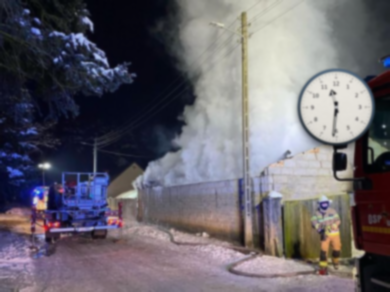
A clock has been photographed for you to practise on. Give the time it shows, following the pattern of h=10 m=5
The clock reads h=11 m=31
